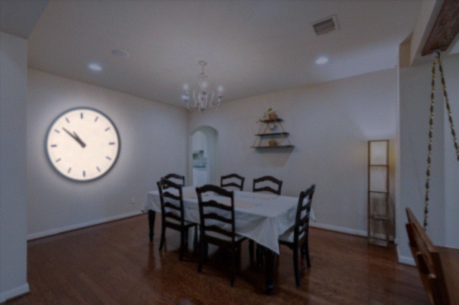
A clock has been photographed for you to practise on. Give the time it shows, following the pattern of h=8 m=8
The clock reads h=10 m=52
